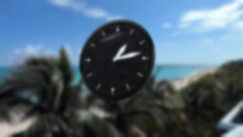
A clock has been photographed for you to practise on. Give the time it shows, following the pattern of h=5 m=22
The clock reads h=1 m=13
